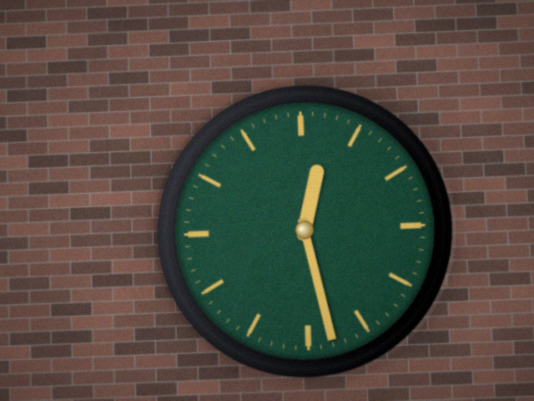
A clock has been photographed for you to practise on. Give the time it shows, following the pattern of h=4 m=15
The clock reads h=12 m=28
